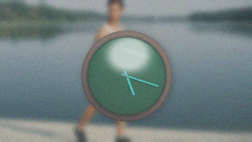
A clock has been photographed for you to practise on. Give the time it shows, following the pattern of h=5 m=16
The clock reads h=5 m=18
